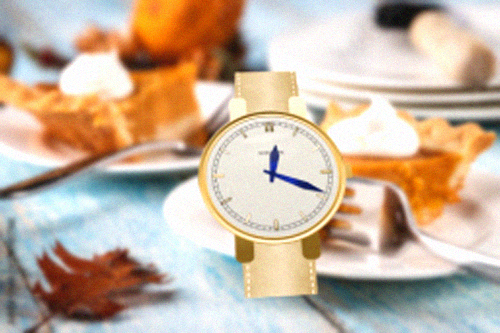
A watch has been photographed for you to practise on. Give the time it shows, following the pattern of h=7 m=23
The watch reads h=12 m=19
